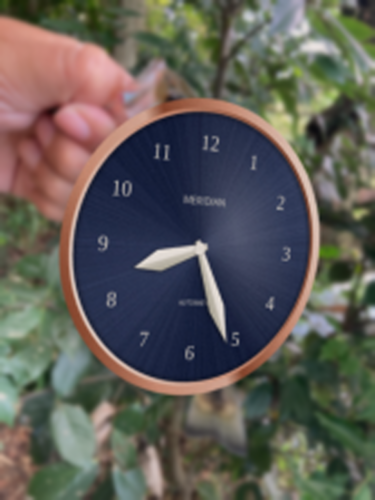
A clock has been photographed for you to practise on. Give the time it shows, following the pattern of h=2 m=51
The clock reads h=8 m=26
